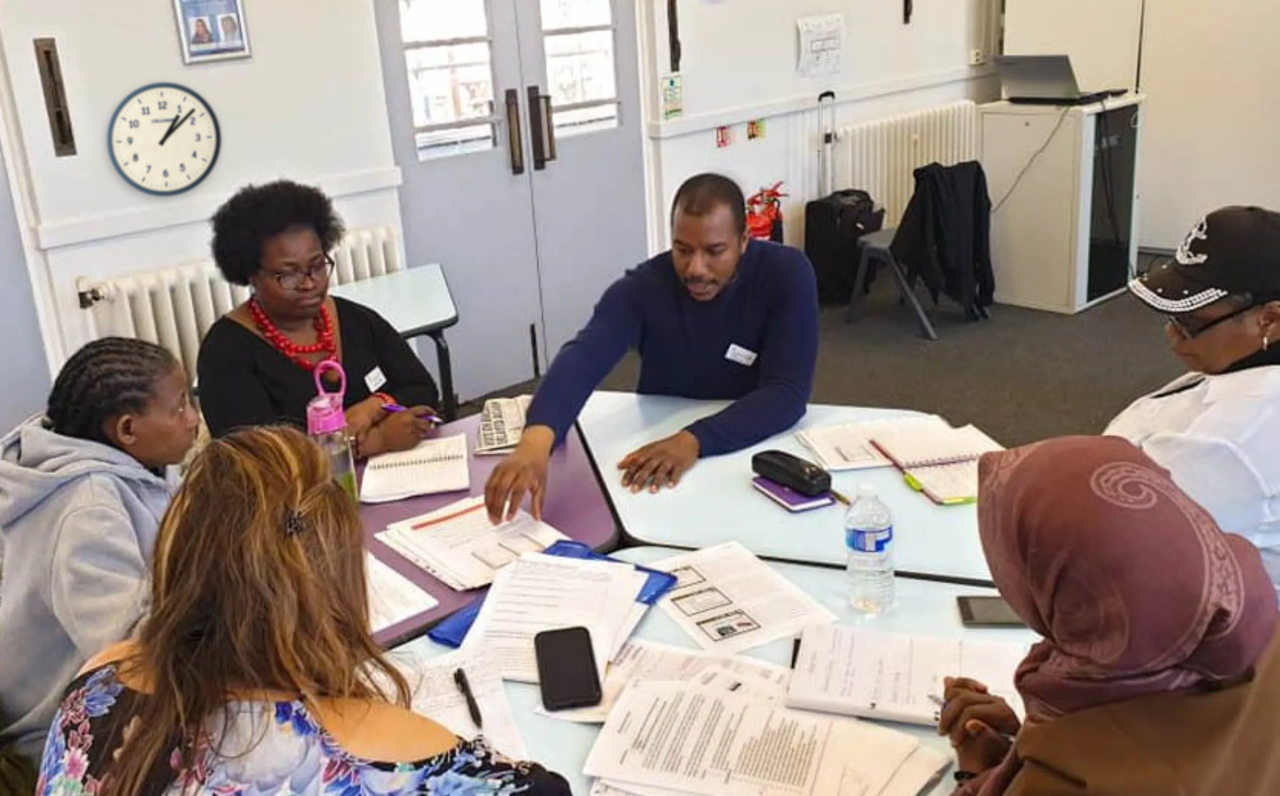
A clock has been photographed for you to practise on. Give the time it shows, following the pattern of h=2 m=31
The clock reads h=1 m=8
